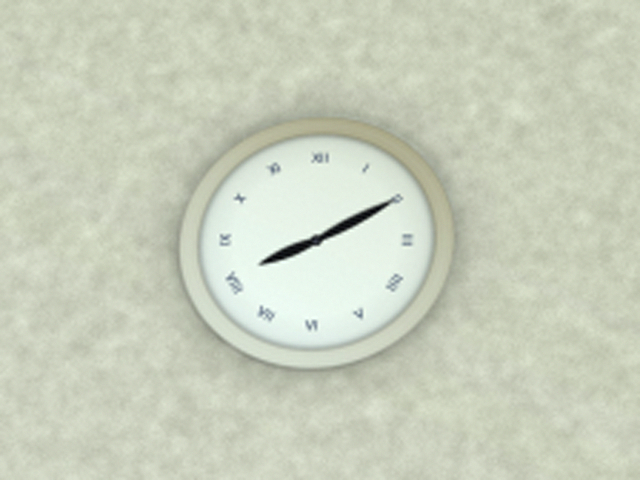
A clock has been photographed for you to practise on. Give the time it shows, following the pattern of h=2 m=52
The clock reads h=8 m=10
